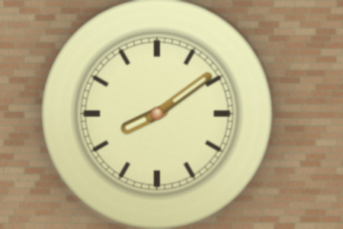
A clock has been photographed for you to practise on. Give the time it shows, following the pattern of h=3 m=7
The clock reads h=8 m=9
